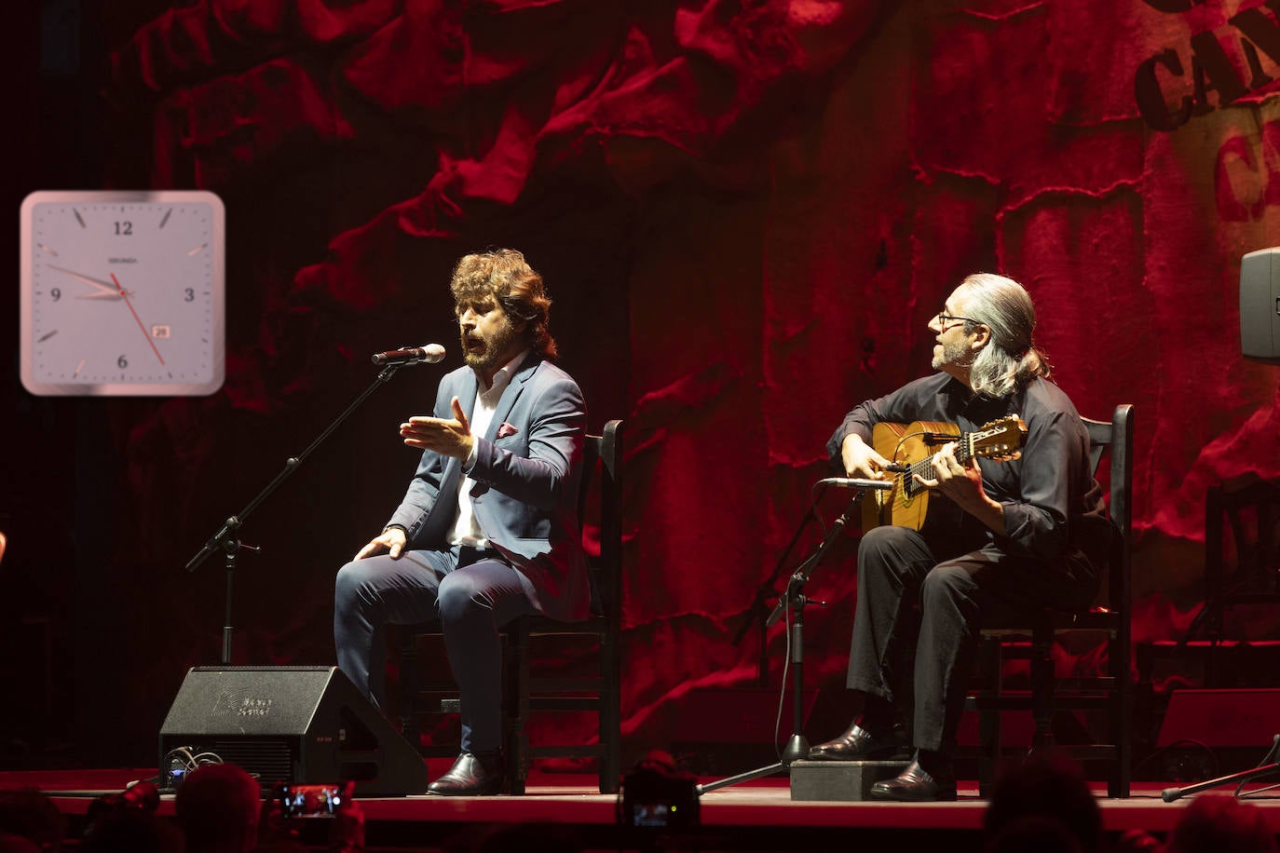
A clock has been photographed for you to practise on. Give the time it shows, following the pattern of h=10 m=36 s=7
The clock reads h=8 m=48 s=25
